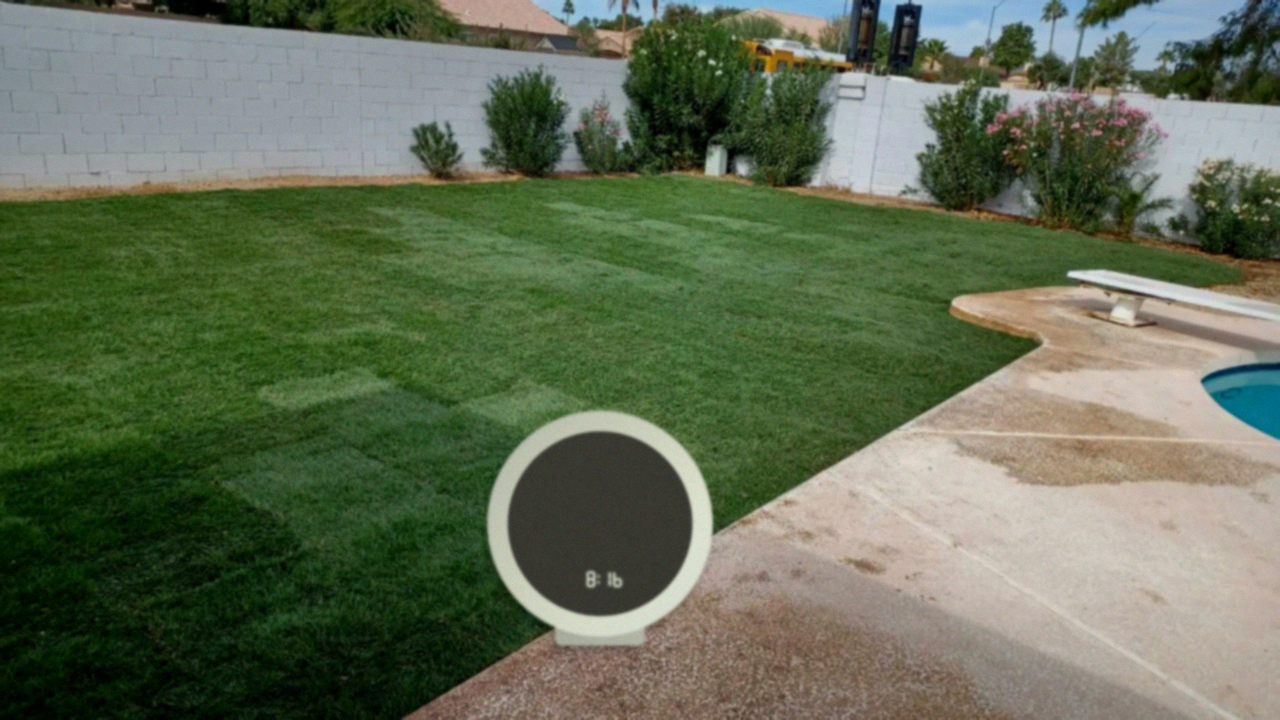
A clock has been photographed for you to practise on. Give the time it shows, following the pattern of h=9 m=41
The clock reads h=8 m=16
